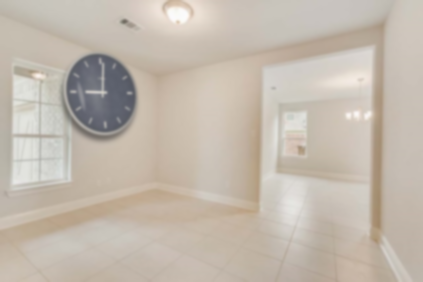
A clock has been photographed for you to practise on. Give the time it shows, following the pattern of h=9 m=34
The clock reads h=9 m=1
